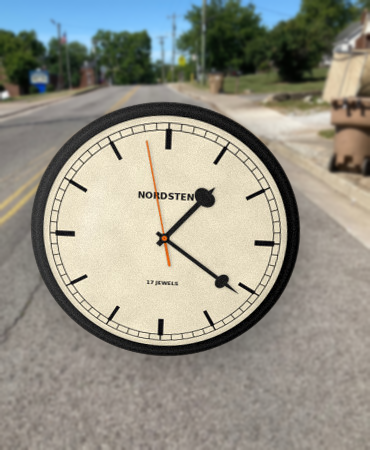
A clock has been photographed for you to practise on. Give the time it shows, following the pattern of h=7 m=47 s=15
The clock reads h=1 m=20 s=58
